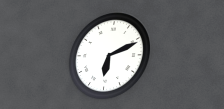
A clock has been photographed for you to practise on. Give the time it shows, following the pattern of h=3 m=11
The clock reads h=6 m=11
